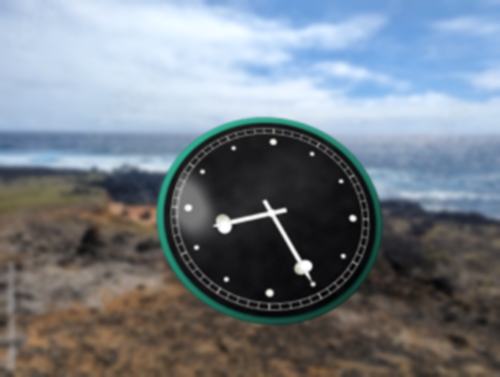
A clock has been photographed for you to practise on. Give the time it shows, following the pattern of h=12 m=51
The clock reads h=8 m=25
